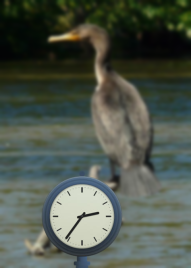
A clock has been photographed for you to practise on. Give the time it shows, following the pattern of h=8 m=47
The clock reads h=2 m=36
